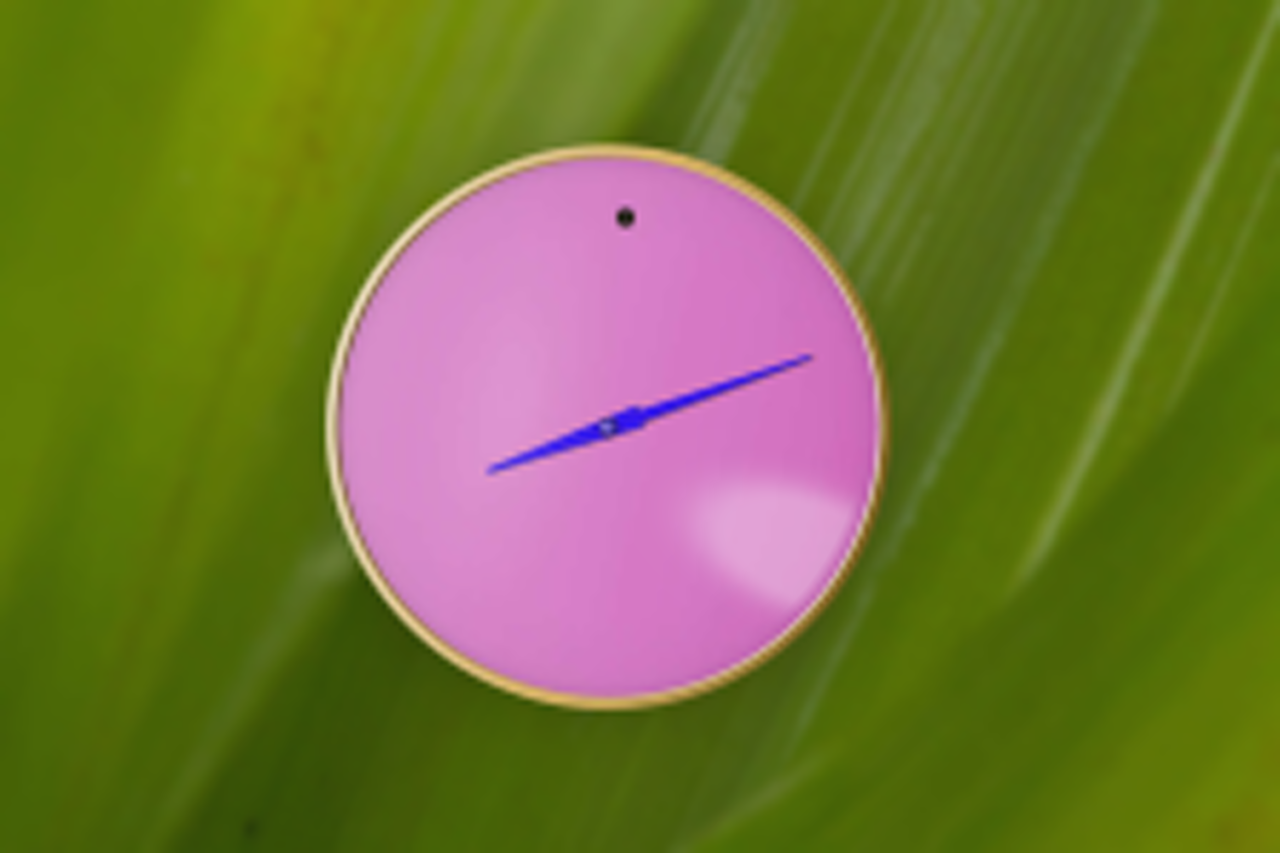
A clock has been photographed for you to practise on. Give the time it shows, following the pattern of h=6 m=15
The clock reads h=8 m=11
